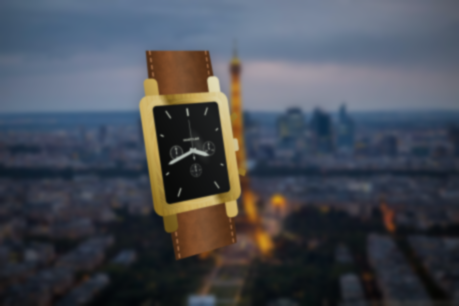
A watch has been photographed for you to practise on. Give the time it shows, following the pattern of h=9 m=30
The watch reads h=3 m=42
